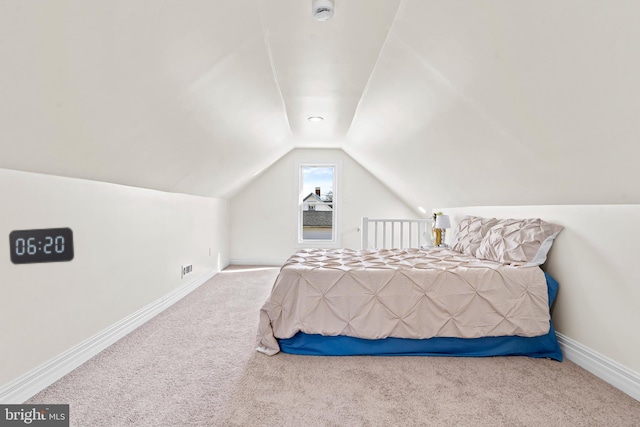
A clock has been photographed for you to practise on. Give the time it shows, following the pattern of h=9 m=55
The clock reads h=6 m=20
